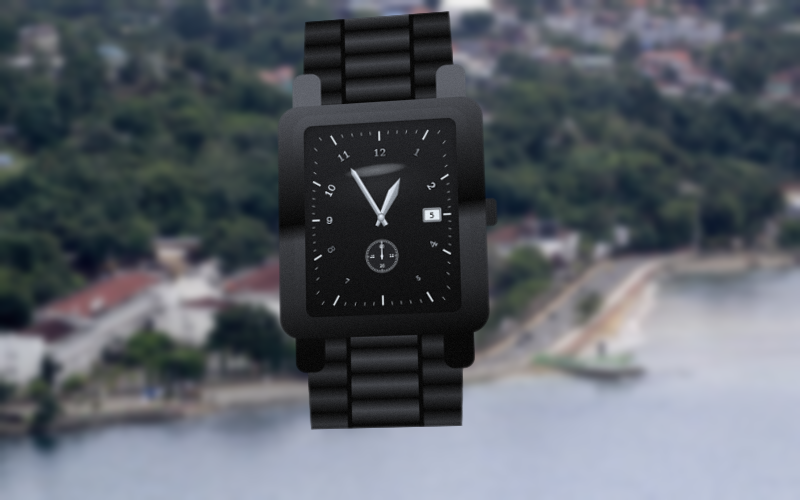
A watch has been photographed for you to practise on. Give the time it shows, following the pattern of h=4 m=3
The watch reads h=12 m=55
